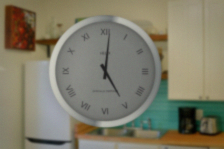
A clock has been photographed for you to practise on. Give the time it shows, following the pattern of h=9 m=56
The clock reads h=5 m=1
